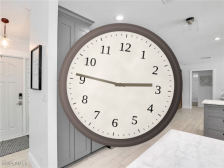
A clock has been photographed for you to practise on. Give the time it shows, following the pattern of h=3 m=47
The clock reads h=2 m=46
